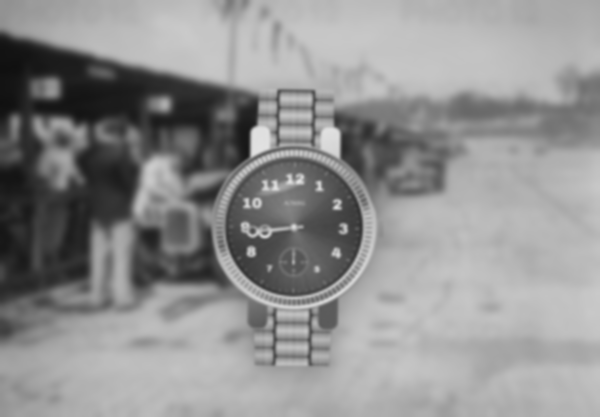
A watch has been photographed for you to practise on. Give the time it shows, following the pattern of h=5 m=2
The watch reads h=8 m=44
